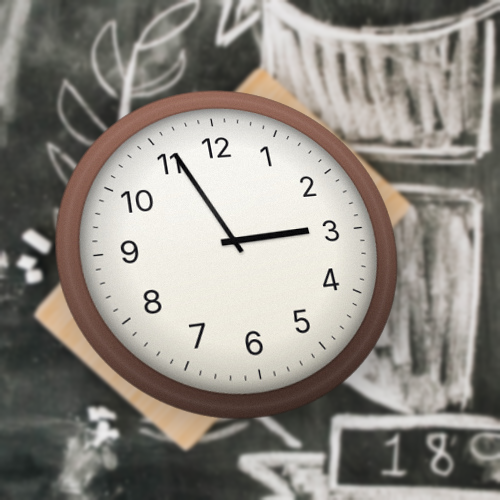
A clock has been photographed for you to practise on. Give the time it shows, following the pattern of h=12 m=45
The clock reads h=2 m=56
